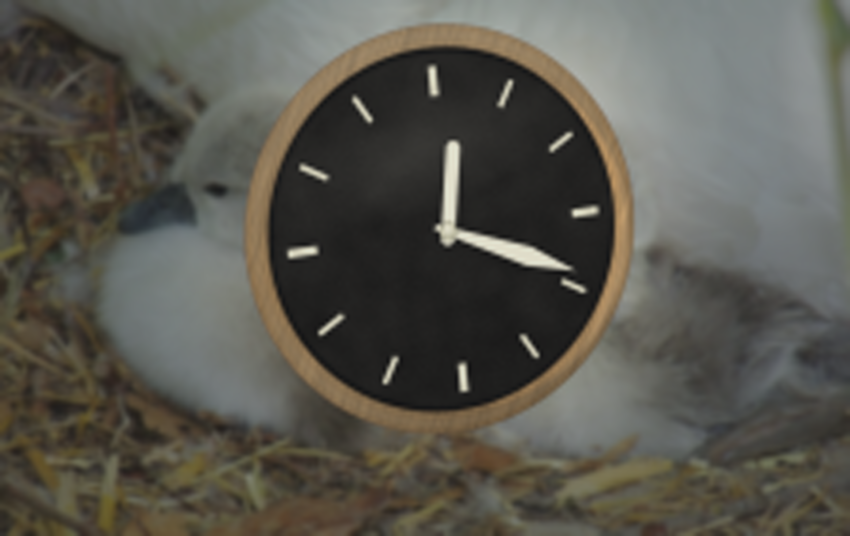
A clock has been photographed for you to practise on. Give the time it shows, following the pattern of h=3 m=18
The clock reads h=12 m=19
